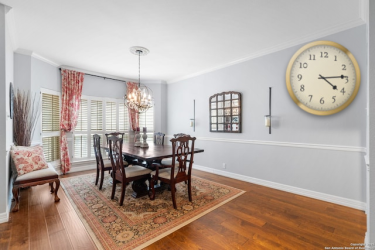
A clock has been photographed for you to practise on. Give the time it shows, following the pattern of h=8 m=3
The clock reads h=4 m=14
